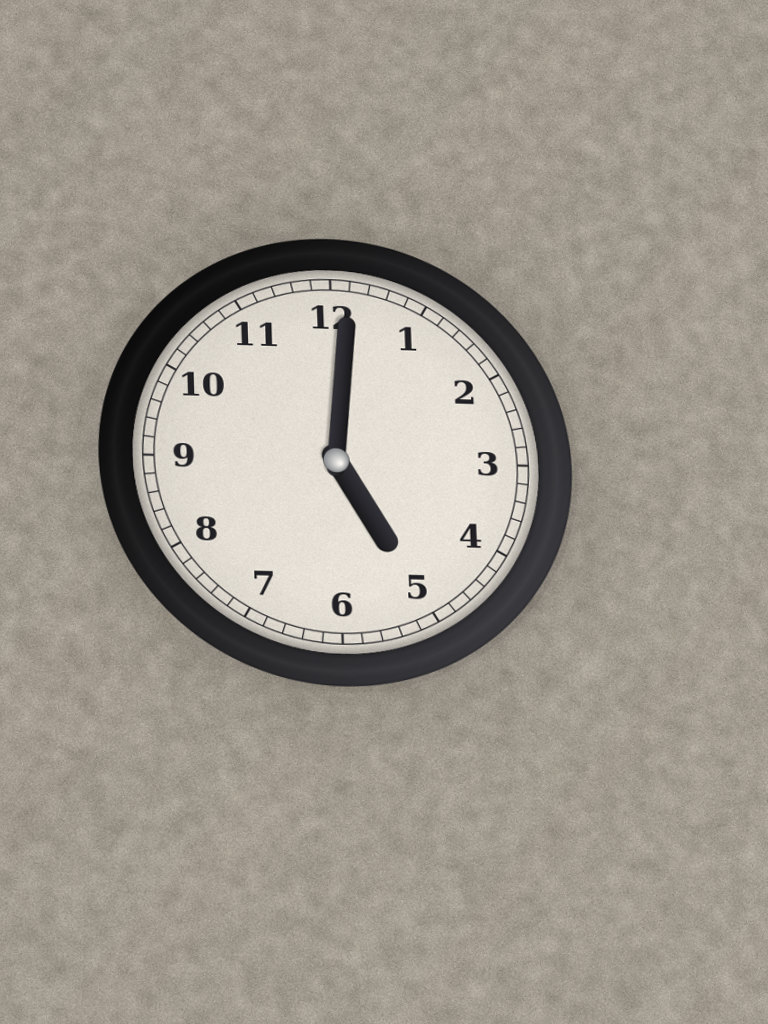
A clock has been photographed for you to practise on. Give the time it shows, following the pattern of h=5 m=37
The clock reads h=5 m=1
